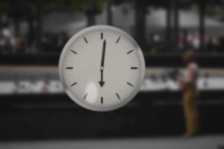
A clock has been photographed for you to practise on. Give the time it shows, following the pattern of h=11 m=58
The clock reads h=6 m=1
